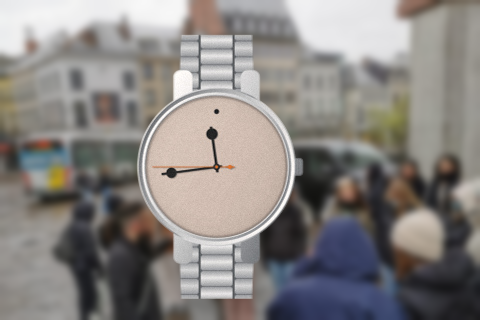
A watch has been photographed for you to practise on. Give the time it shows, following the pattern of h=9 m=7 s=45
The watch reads h=11 m=43 s=45
